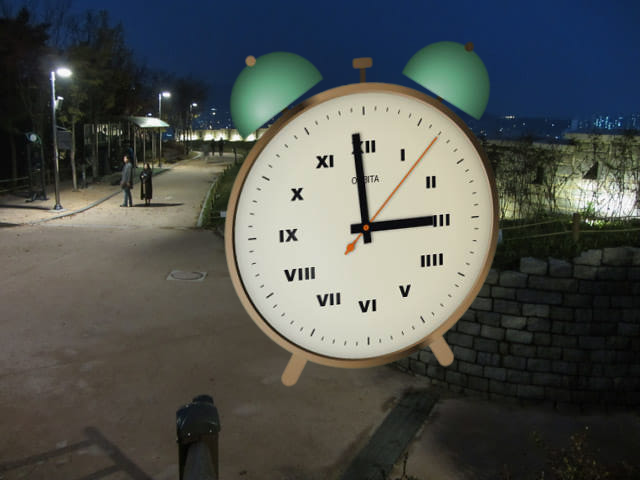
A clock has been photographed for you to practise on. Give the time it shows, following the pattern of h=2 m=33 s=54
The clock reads h=2 m=59 s=7
